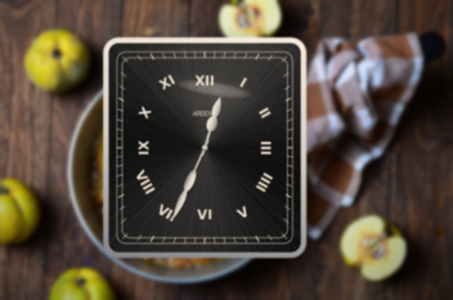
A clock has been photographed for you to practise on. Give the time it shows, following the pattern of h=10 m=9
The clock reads h=12 m=34
